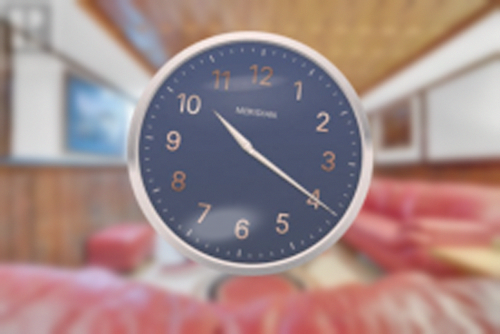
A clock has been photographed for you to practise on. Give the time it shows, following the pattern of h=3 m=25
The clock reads h=10 m=20
